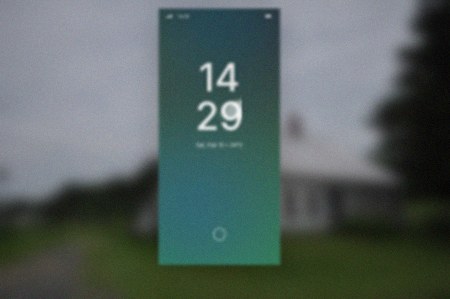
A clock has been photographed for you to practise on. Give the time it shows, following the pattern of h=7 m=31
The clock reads h=14 m=29
